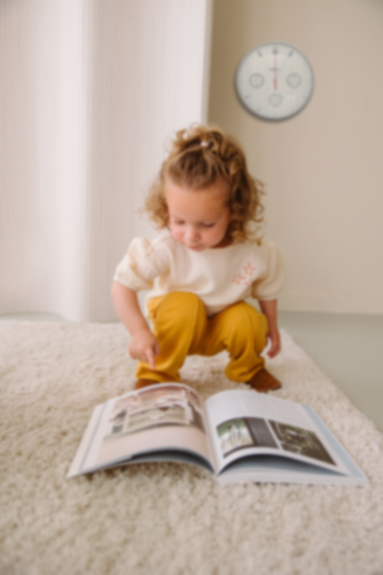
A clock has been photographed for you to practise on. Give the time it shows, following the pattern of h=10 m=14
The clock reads h=5 m=4
